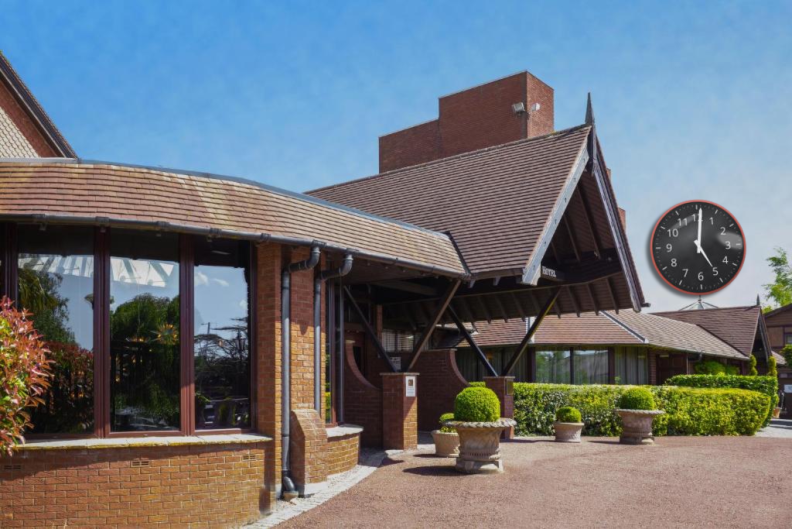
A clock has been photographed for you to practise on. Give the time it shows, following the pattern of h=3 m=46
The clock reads h=5 m=1
